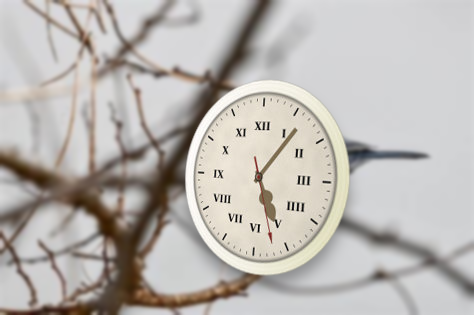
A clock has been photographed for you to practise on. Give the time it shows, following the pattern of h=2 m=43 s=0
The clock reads h=5 m=6 s=27
